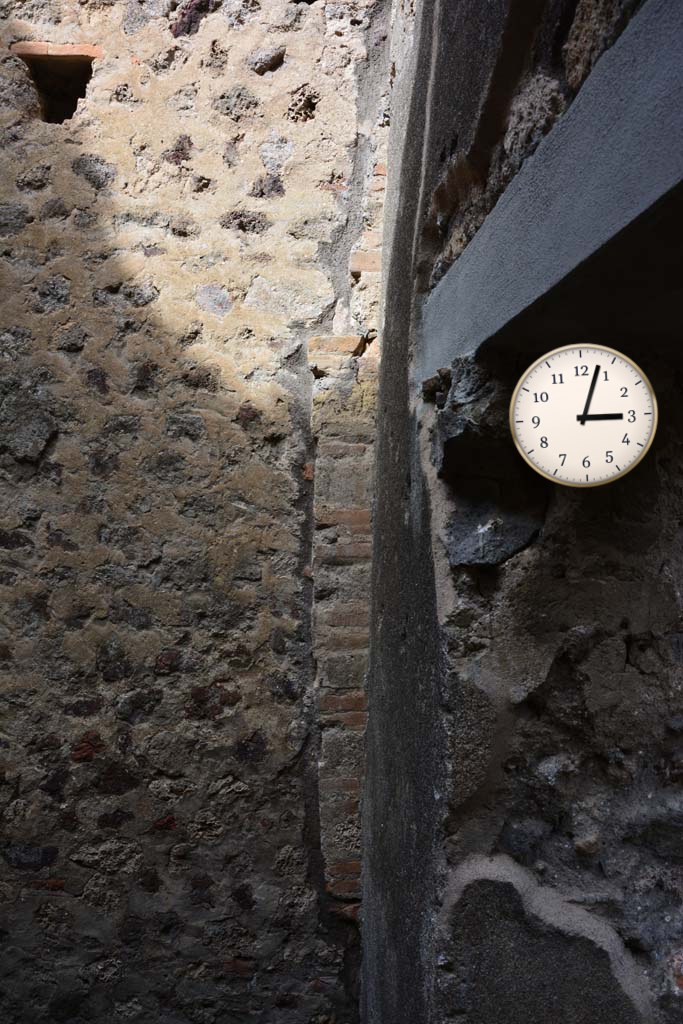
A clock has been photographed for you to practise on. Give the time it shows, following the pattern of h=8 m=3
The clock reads h=3 m=3
